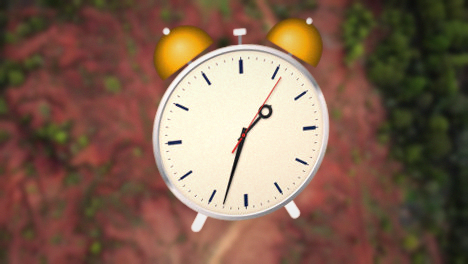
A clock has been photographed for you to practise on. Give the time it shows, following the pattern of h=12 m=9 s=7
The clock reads h=1 m=33 s=6
